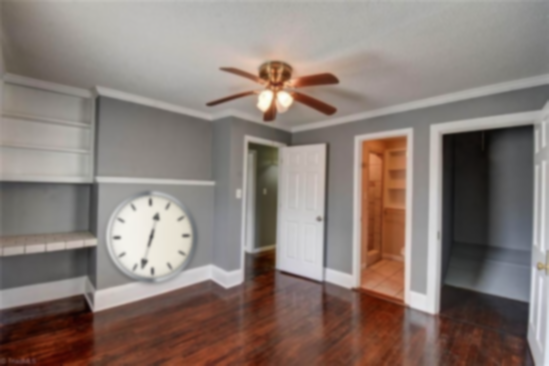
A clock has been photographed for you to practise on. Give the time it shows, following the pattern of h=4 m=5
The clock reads h=12 m=33
